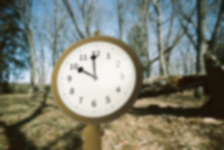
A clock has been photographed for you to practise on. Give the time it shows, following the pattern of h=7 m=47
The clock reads h=9 m=59
